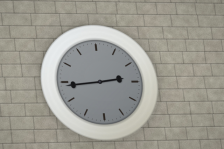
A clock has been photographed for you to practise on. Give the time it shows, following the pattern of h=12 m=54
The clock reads h=2 m=44
